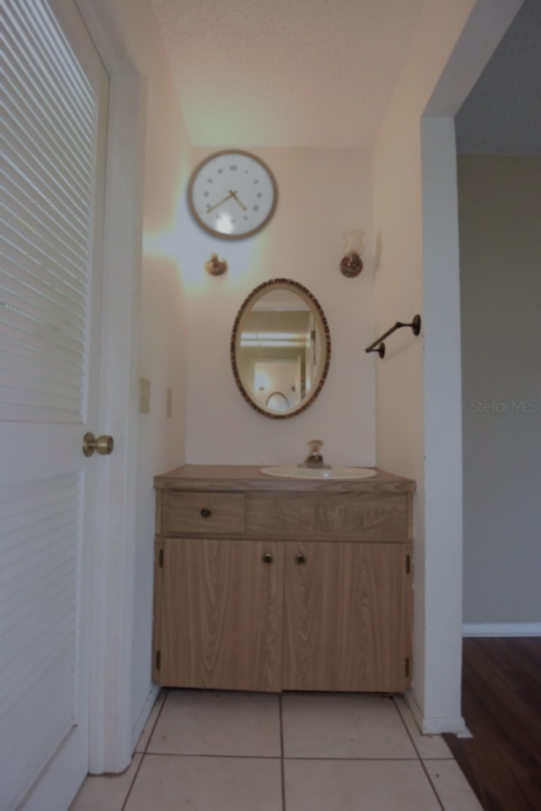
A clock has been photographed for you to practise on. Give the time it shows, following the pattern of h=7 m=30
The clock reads h=4 m=39
